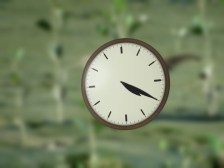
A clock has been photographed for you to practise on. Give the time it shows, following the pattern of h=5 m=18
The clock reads h=4 m=20
